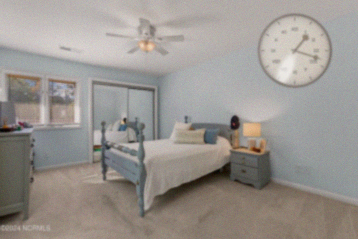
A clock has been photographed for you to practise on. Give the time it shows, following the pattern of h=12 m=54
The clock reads h=1 m=18
